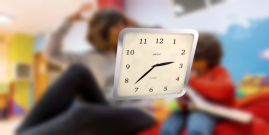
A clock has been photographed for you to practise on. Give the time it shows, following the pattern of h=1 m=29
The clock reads h=2 m=37
